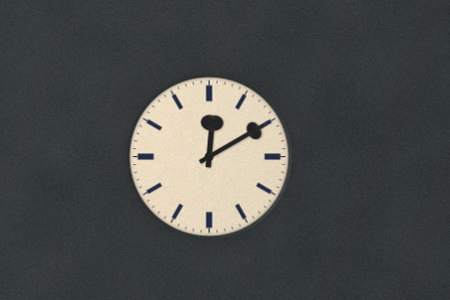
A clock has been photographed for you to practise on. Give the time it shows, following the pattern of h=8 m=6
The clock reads h=12 m=10
